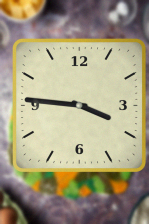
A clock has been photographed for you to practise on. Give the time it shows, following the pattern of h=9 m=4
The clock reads h=3 m=46
